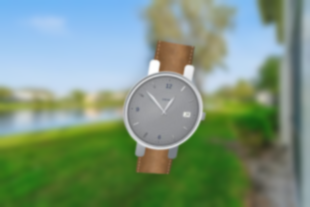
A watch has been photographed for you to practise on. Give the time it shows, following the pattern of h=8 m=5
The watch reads h=12 m=52
